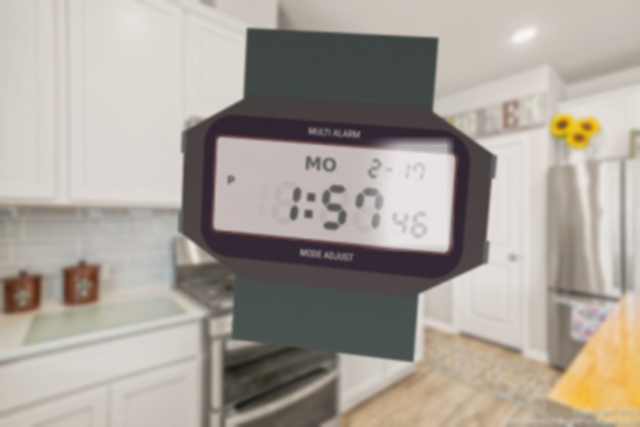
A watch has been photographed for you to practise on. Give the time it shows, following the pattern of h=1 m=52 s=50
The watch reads h=1 m=57 s=46
